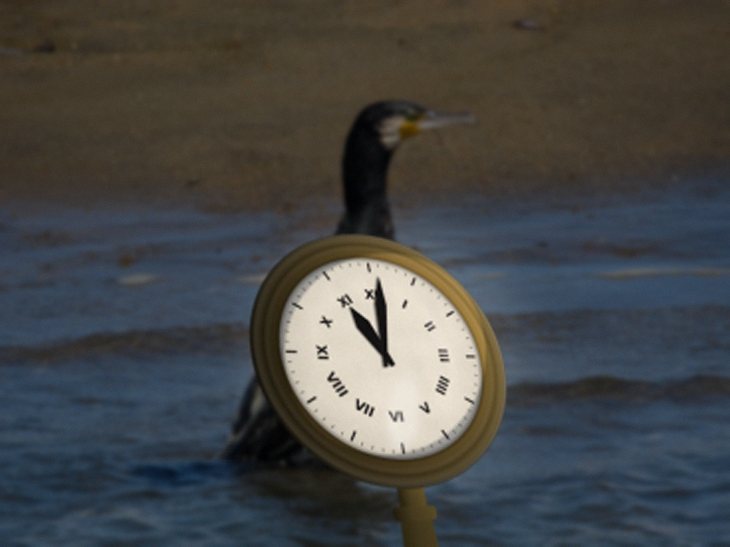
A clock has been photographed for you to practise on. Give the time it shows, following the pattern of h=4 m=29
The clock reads h=11 m=1
